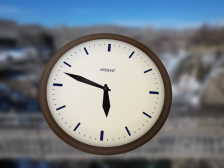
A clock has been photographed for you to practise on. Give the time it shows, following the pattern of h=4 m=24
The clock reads h=5 m=48
